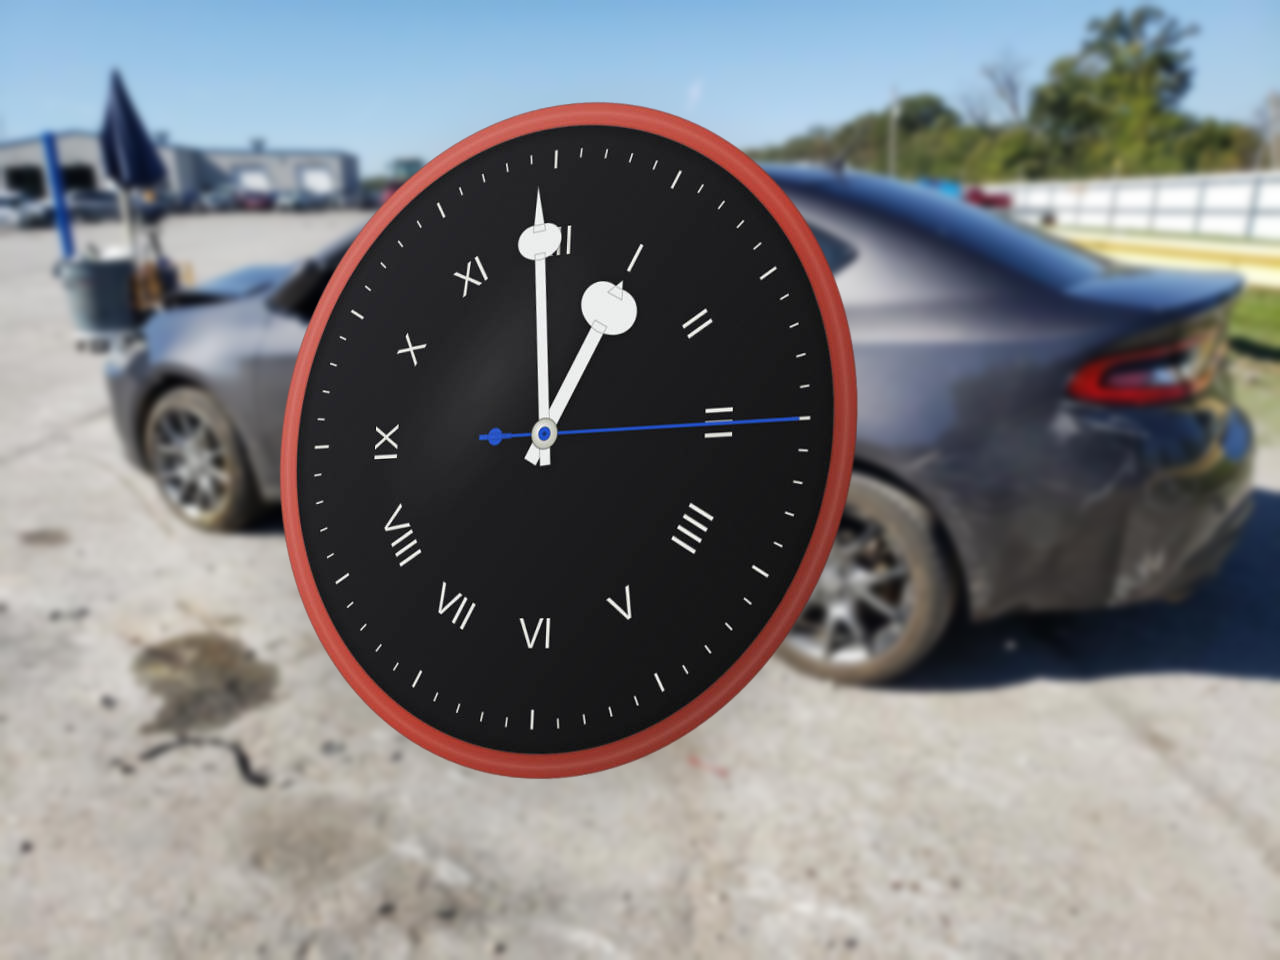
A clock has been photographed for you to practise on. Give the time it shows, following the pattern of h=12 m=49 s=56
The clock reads h=12 m=59 s=15
